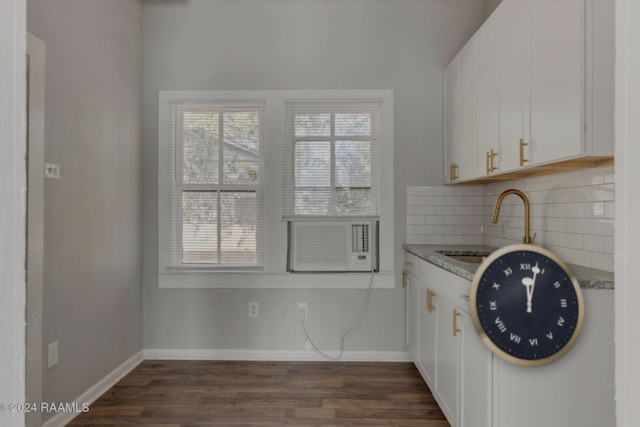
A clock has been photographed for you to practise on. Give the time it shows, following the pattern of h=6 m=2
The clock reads h=12 m=3
